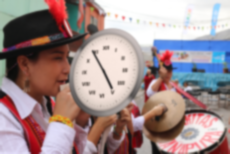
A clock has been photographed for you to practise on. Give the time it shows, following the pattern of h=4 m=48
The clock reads h=4 m=54
